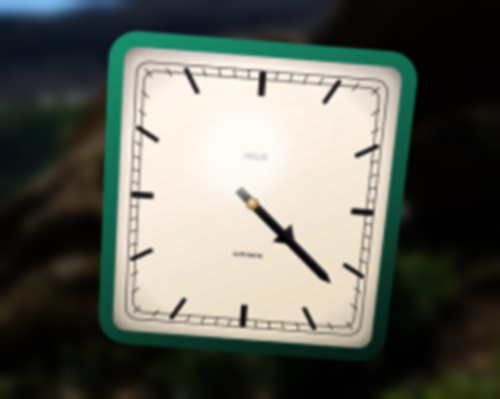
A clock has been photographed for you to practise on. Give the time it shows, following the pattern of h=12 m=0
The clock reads h=4 m=22
